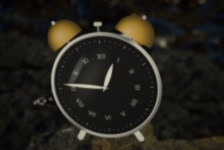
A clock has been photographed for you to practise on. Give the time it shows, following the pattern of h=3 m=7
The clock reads h=12 m=46
